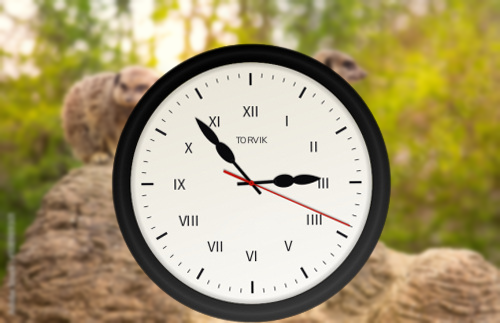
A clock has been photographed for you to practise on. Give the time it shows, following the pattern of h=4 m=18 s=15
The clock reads h=2 m=53 s=19
